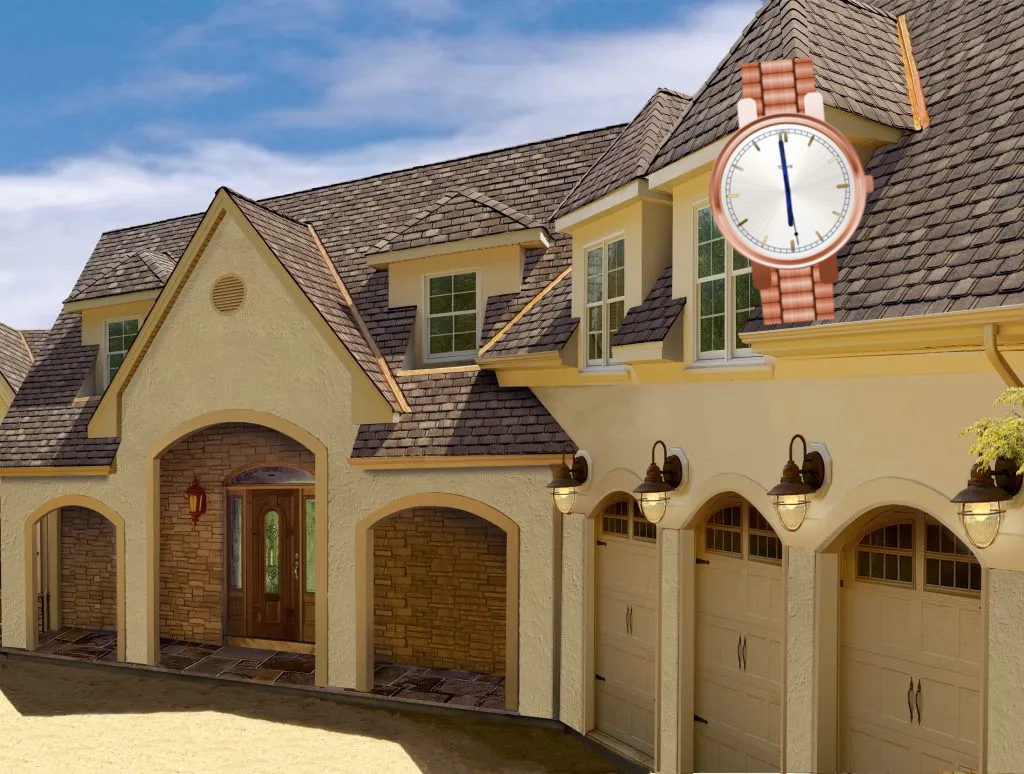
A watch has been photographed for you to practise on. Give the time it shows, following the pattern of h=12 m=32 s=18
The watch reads h=5 m=59 s=29
